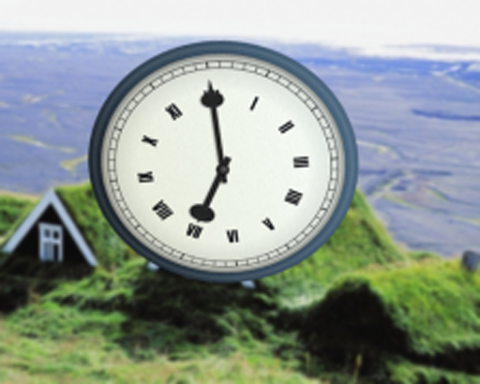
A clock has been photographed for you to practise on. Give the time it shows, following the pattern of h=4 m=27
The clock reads h=7 m=0
